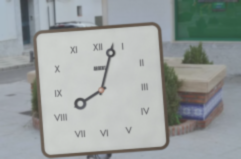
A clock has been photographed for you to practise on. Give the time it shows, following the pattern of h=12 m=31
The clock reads h=8 m=3
